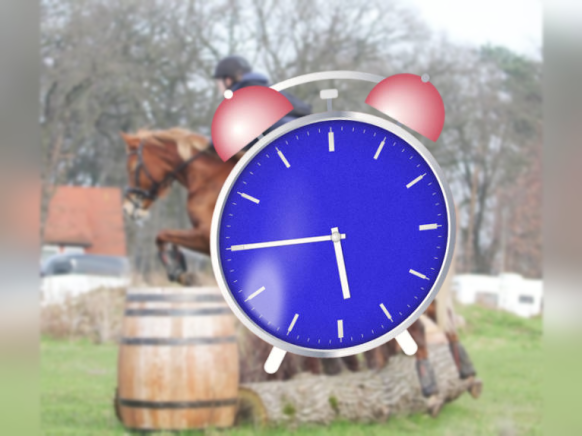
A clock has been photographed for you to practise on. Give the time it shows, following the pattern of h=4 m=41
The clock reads h=5 m=45
